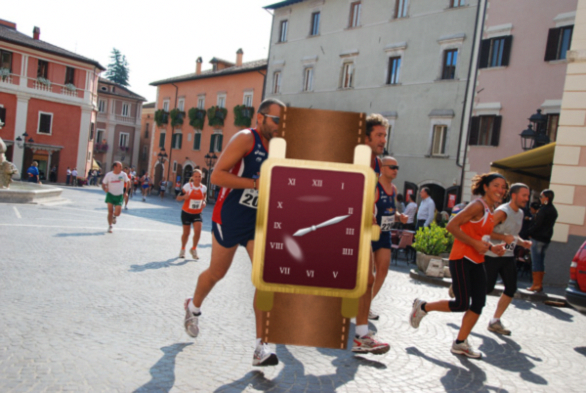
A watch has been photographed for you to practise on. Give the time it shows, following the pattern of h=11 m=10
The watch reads h=8 m=11
